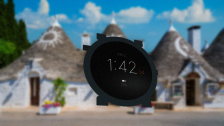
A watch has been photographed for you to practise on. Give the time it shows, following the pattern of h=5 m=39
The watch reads h=1 m=42
